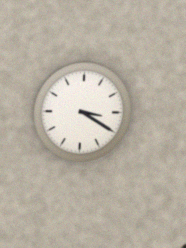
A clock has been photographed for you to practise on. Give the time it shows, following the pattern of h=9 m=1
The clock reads h=3 m=20
